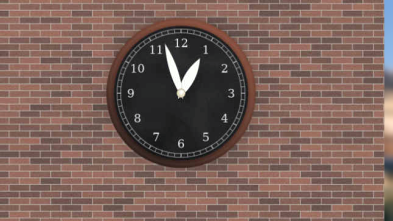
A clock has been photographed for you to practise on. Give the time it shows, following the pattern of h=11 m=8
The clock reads h=12 m=57
